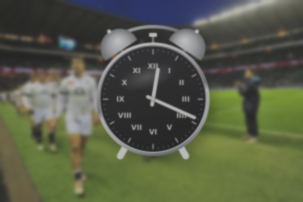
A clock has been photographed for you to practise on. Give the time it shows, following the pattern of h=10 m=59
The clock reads h=12 m=19
